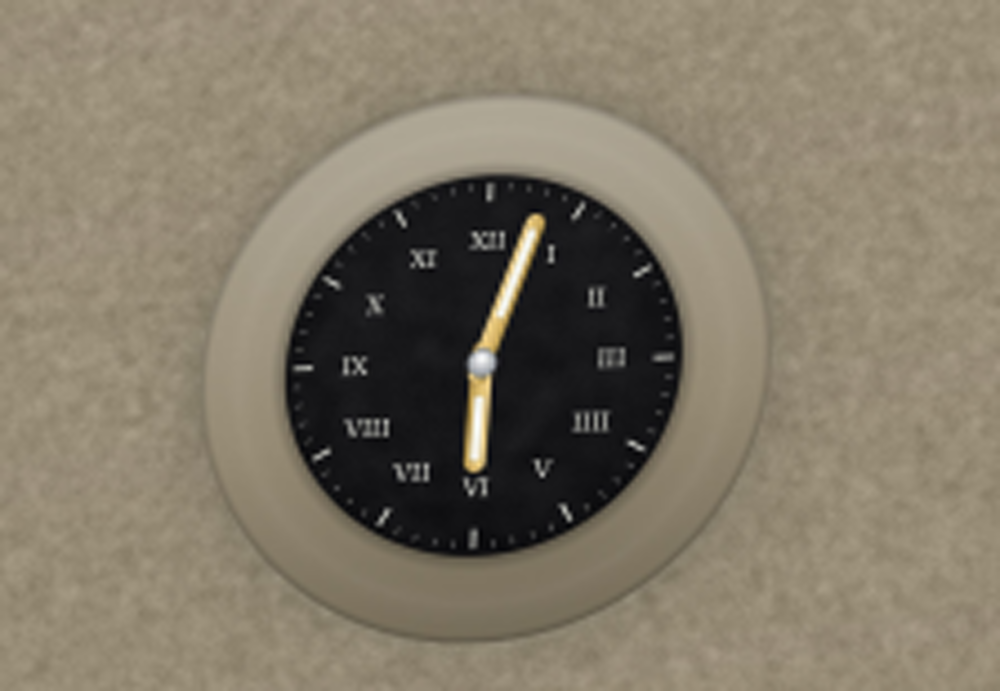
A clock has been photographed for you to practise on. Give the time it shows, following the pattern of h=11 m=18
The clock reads h=6 m=3
